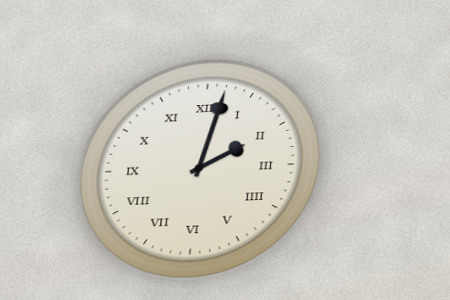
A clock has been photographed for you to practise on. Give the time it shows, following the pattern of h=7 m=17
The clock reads h=2 m=2
